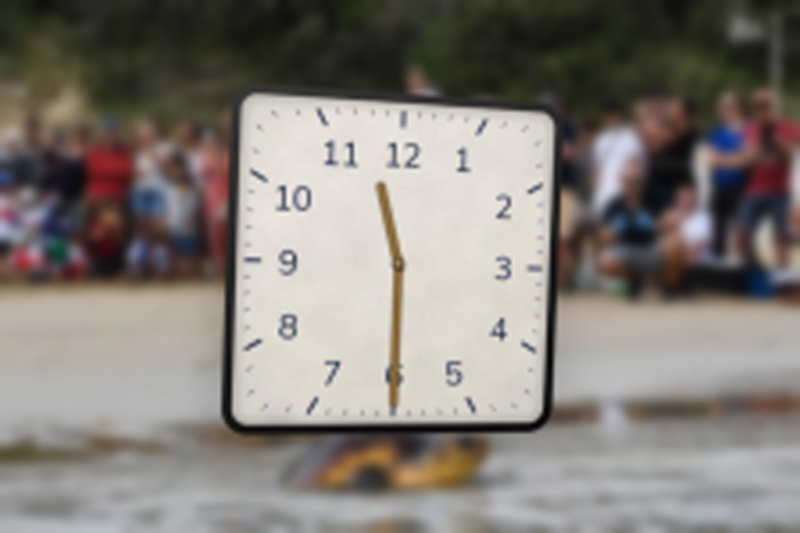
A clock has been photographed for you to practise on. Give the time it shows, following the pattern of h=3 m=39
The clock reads h=11 m=30
